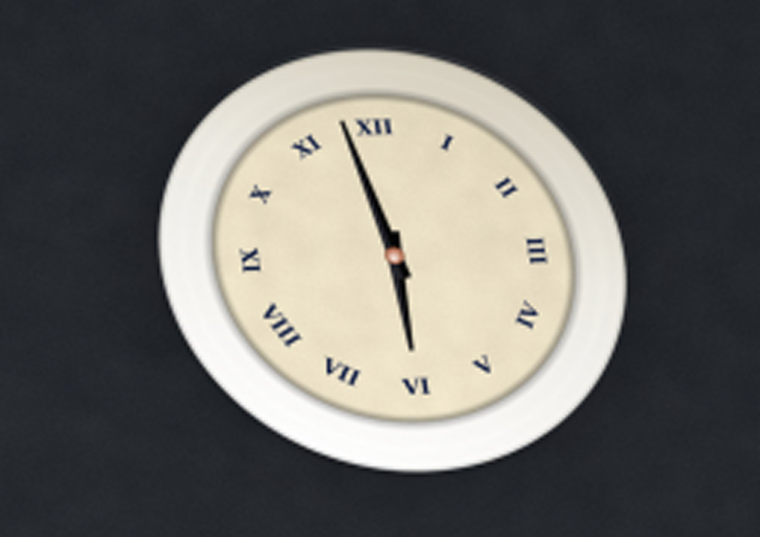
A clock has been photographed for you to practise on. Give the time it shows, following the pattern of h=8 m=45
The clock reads h=5 m=58
